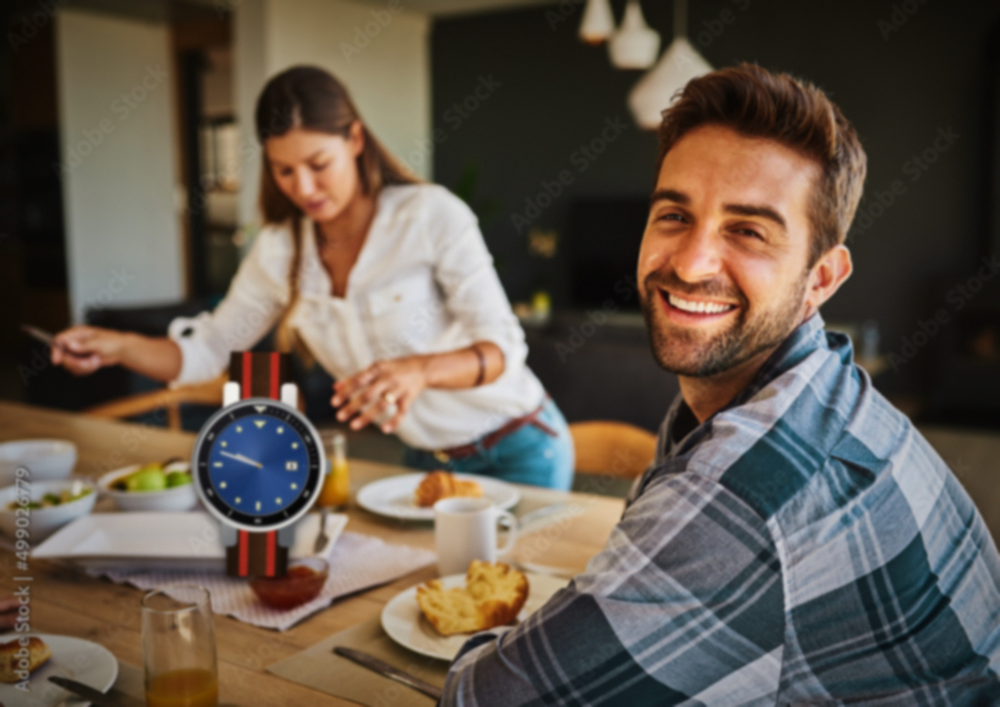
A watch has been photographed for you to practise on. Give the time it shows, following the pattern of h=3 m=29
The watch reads h=9 m=48
